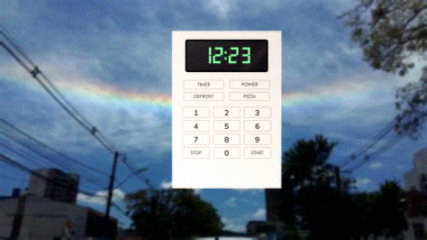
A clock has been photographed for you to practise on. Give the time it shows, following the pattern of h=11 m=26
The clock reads h=12 m=23
